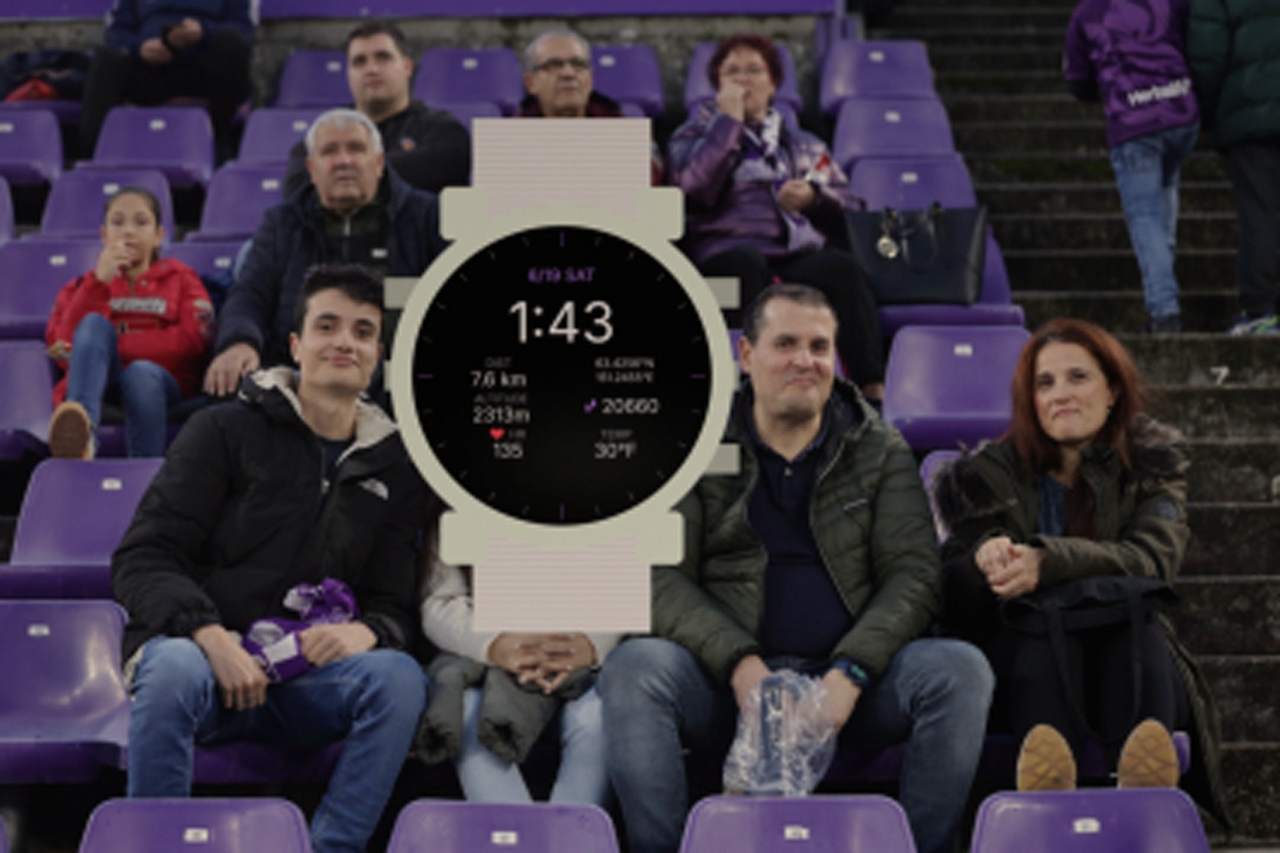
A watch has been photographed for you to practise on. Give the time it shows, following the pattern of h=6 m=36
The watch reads h=1 m=43
